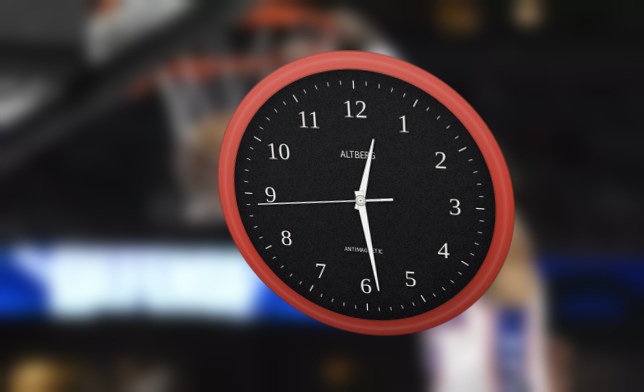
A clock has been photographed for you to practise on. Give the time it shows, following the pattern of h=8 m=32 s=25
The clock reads h=12 m=28 s=44
